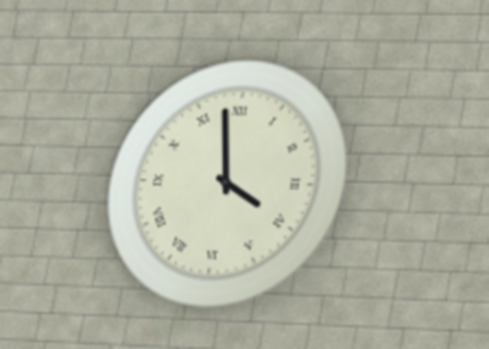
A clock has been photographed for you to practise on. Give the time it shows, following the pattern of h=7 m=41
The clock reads h=3 m=58
